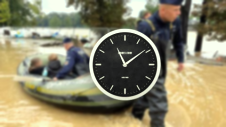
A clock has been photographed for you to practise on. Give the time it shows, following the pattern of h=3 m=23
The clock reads h=11 m=9
